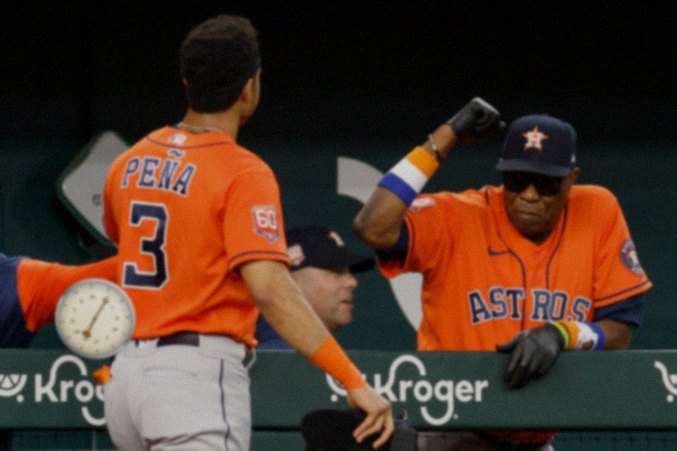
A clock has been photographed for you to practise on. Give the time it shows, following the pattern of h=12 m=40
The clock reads h=7 m=6
